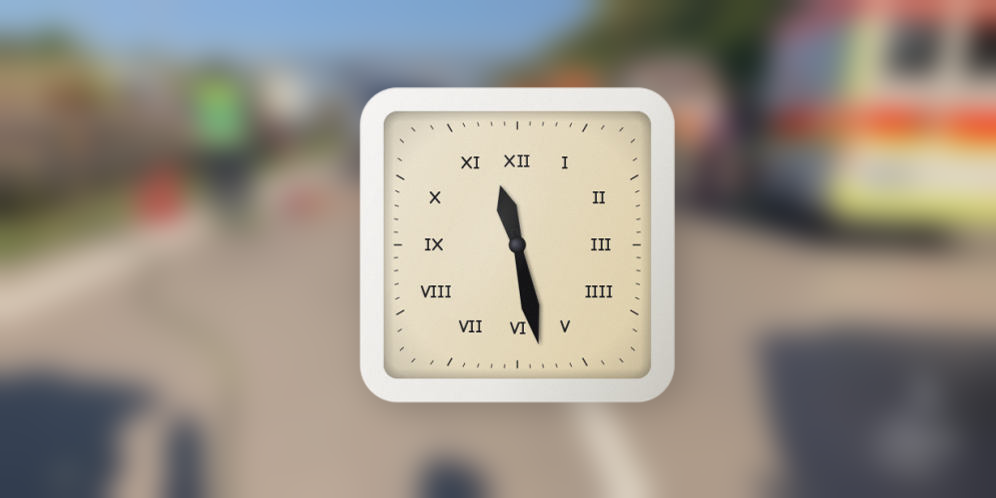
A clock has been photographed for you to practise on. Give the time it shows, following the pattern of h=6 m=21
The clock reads h=11 m=28
